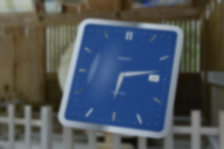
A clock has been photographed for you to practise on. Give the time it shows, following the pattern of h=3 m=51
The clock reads h=6 m=13
